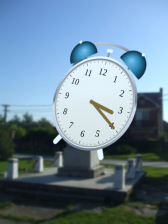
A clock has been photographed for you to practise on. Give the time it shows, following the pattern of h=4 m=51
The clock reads h=3 m=20
